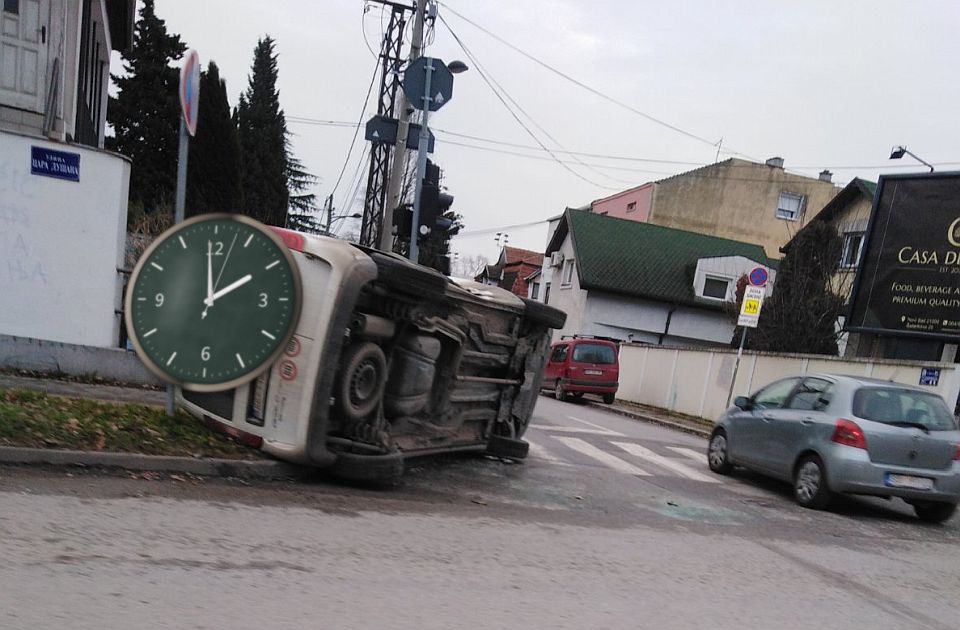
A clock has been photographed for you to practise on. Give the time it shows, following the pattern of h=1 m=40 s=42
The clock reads h=1 m=59 s=3
